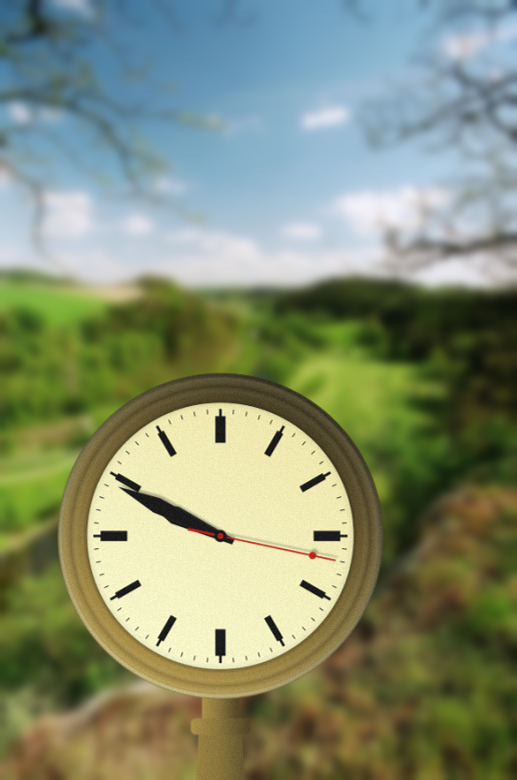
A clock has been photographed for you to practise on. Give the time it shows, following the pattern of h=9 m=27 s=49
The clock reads h=9 m=49 s=17
